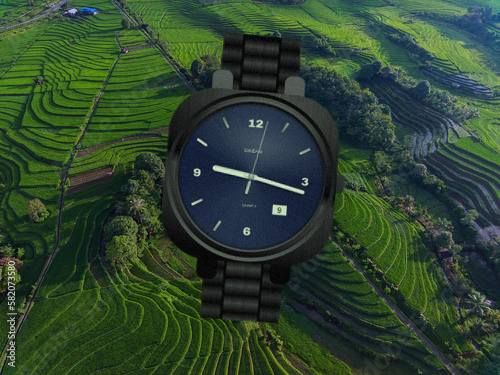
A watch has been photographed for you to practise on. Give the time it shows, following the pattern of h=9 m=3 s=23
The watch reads h=9 m=17 s=2
